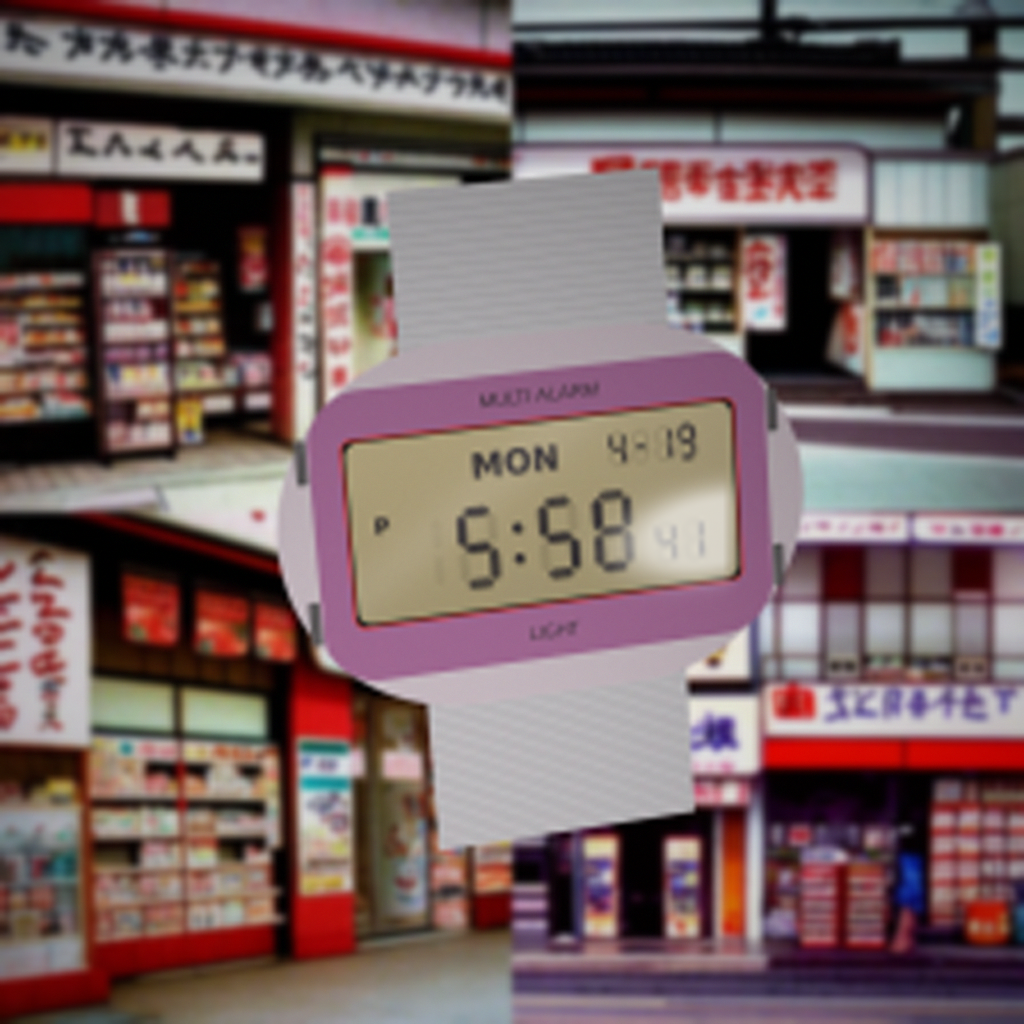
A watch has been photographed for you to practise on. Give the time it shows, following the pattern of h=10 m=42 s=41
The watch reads h=5 m=58 s=41
